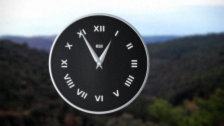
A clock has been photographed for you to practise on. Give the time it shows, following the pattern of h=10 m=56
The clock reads h=12 m=55
